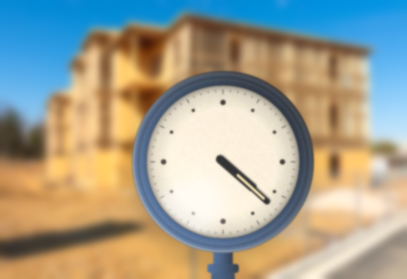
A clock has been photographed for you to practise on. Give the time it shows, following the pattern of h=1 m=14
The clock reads h=4 m=22
